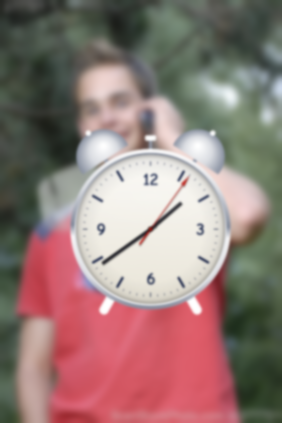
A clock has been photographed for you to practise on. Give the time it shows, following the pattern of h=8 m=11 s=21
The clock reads h=1 m=39 s=6
